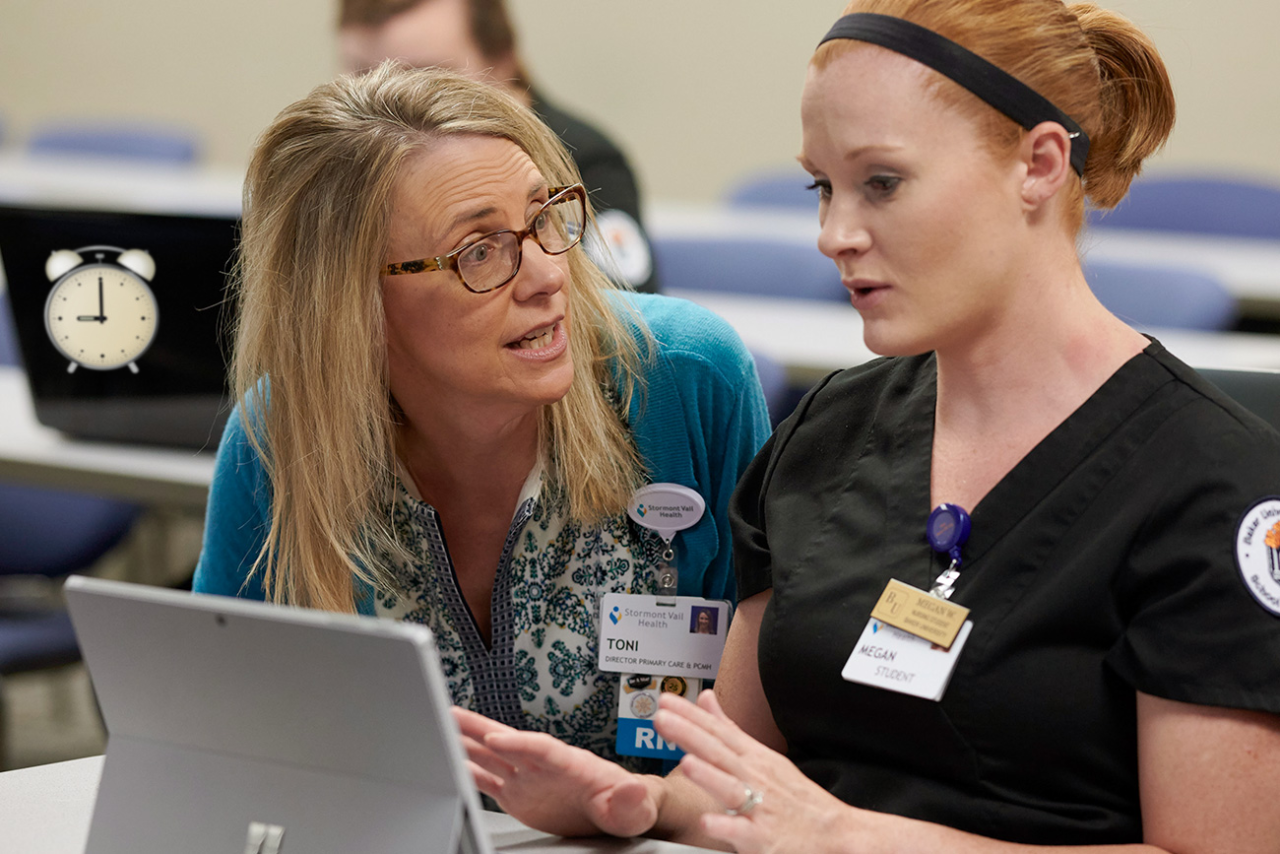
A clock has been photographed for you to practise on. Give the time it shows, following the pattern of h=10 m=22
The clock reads h=9 m=0
